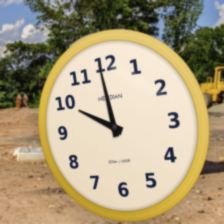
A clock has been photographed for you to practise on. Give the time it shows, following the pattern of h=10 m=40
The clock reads h=9 m=59
